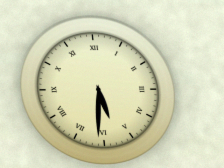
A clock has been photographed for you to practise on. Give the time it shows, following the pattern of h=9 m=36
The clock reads h=5 m=31
